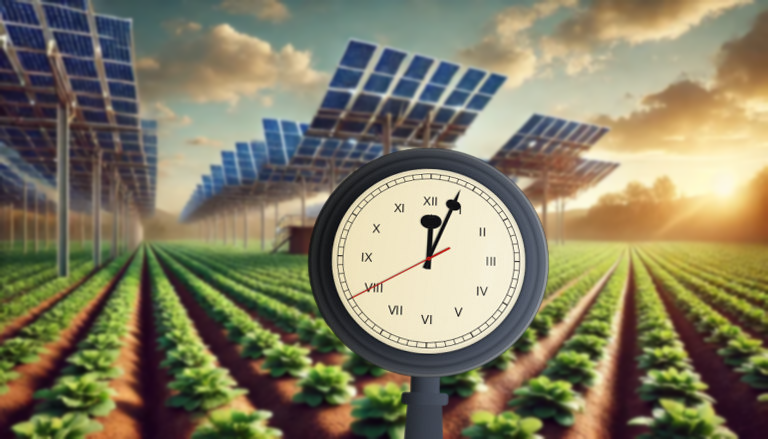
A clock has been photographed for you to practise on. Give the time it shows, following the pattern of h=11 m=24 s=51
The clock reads h=12 m=3 s=40
